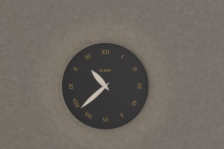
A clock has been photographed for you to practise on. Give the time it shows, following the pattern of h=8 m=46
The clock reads h=10 m=38
